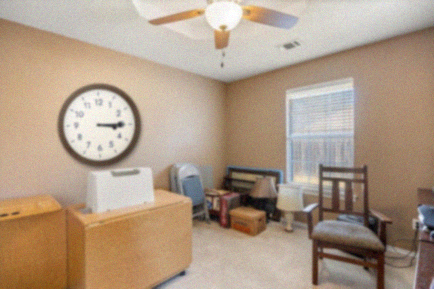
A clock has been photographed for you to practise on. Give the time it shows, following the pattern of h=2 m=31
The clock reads h=3 m=15
